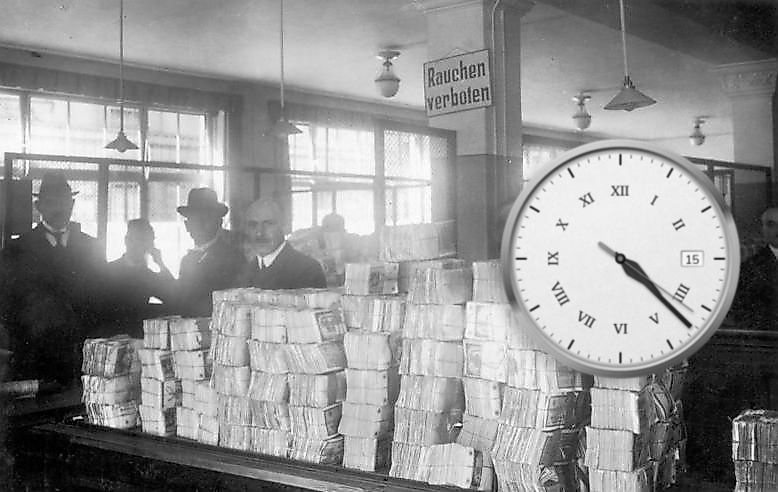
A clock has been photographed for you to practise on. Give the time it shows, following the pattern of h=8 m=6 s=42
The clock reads h=4 m=22 s=21
